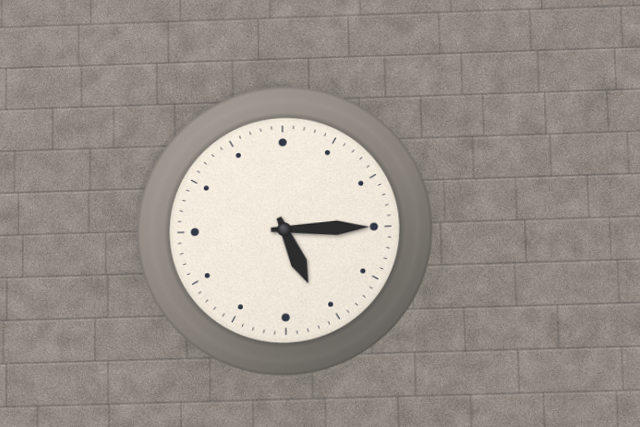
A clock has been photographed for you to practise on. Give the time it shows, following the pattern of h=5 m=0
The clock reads h=5 m=15
